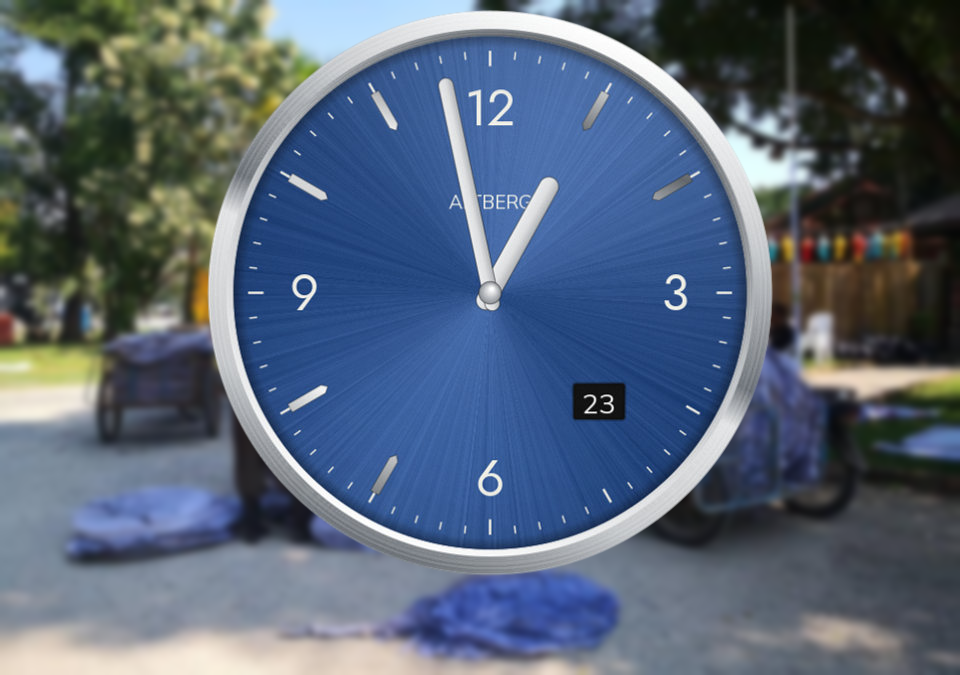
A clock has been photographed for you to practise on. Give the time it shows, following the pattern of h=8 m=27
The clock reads h=12 m=58
